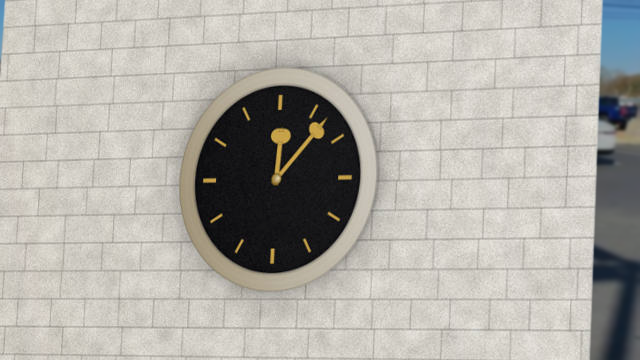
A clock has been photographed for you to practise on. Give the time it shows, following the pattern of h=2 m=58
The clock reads h=12 m=7
